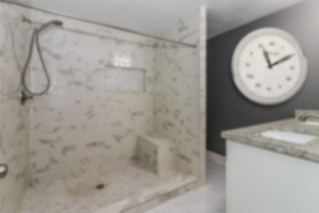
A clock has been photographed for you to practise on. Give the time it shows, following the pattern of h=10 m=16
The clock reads h=11 m=10
